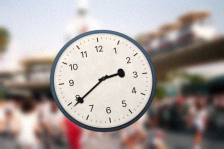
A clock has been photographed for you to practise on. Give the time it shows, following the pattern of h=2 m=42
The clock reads h=2 m=39
